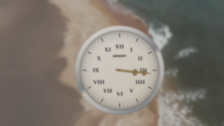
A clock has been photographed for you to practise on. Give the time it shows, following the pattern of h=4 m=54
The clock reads h=3 m=16
